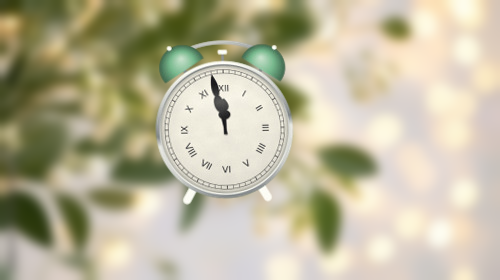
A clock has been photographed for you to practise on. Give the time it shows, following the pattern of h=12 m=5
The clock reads h=11 m=58
